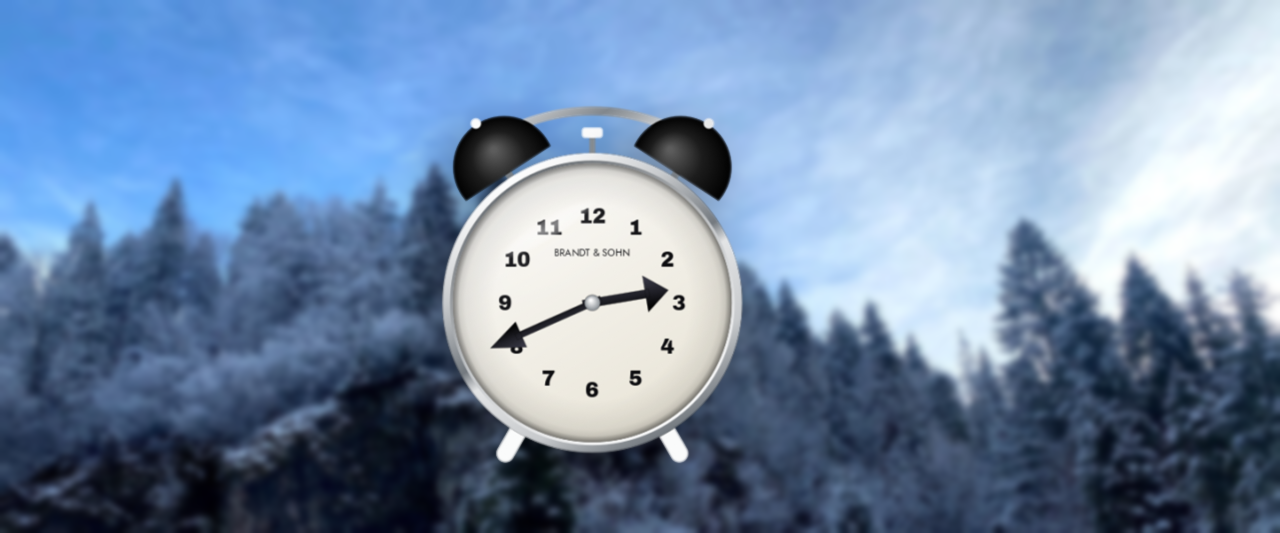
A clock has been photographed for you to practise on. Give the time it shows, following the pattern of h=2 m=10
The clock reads h=2 m=41
